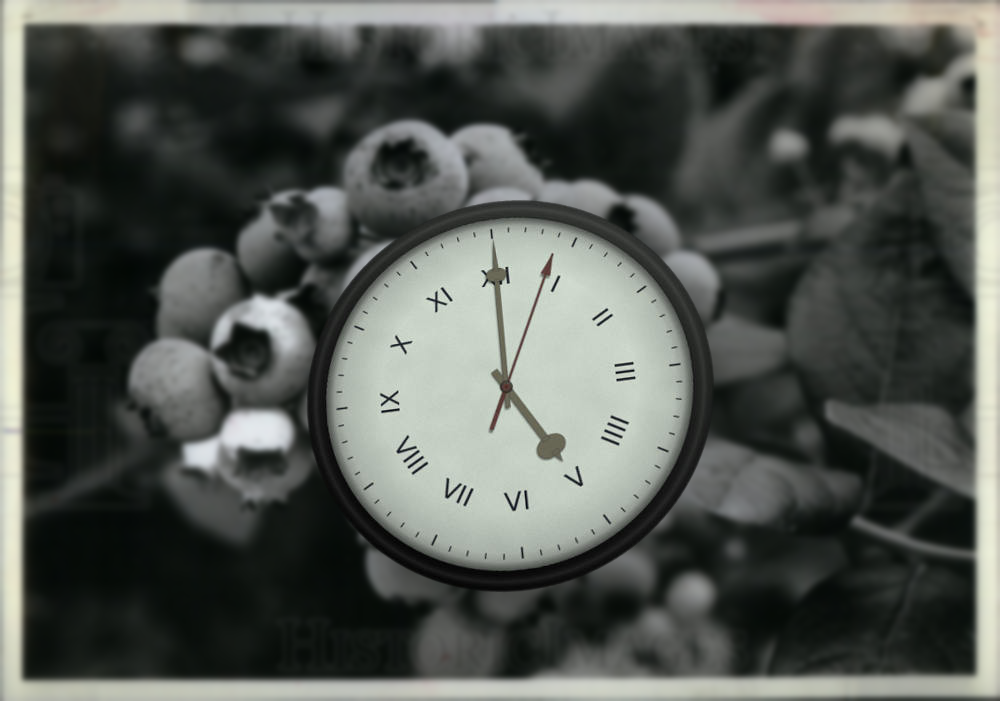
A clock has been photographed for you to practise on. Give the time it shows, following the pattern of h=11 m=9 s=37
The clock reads h=5 m=0 s=4
